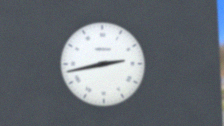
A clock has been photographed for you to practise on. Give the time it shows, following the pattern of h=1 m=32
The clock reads h=2 m=43
